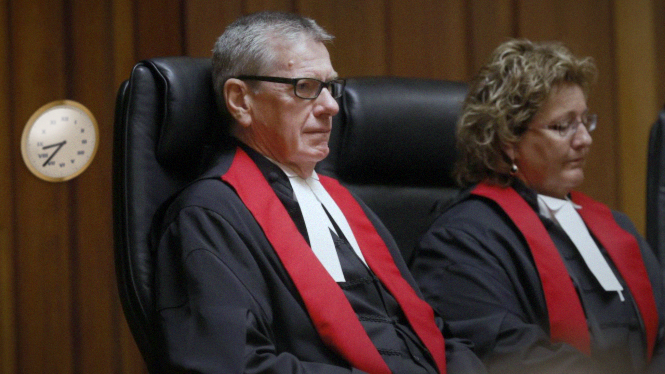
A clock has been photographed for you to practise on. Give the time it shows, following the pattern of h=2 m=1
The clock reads h=8 m=37
